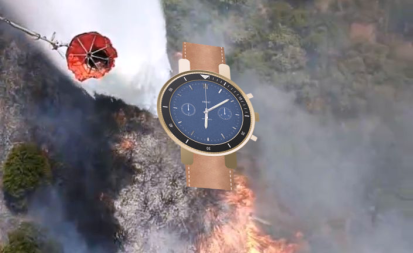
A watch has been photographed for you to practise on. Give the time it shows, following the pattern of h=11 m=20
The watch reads h=6 m=9
